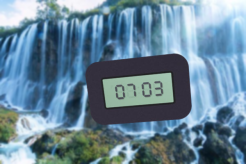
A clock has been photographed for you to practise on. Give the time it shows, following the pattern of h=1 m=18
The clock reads h=7 m=3
